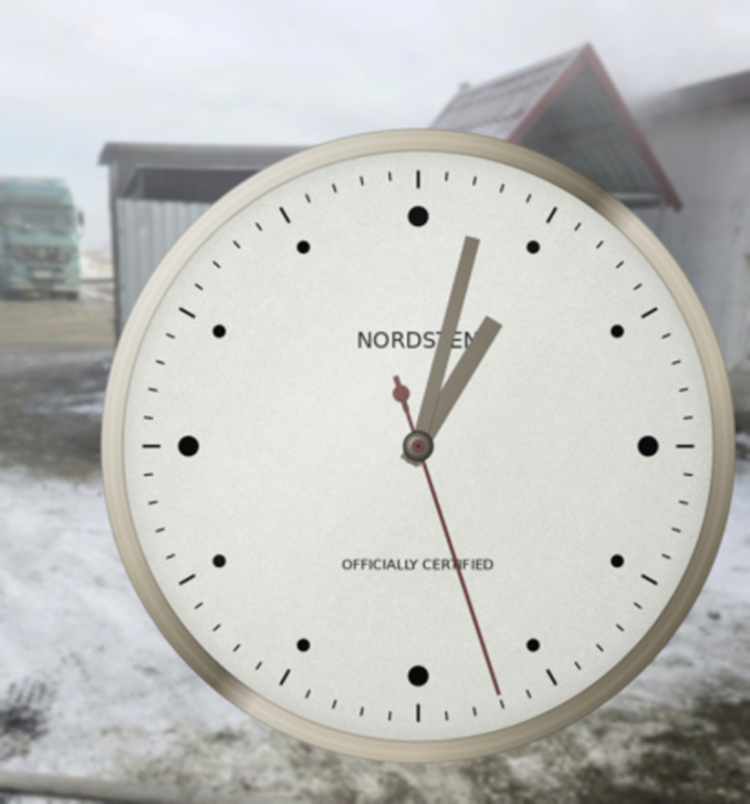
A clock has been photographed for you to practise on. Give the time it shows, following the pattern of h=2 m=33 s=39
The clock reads h=1 m=2 s=27
